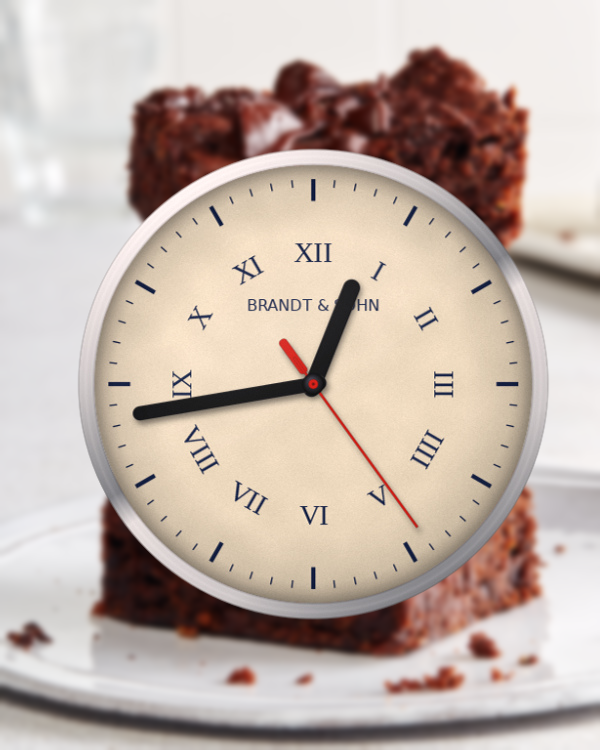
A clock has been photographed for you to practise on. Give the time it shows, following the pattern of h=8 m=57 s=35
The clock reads h=12 m=43 s=24
